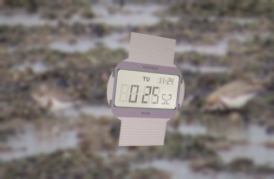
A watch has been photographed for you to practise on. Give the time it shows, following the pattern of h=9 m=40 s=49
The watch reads h=0 m=25 s=52
